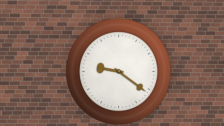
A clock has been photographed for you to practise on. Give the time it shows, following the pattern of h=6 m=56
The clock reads h=9 m=21
